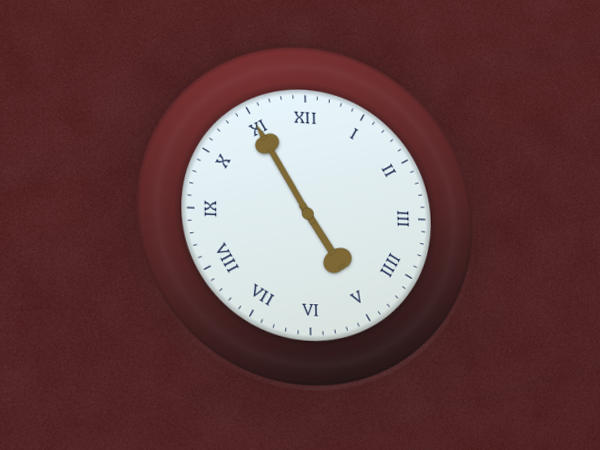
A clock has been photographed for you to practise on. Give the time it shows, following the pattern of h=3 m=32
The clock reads h=4 m=55
